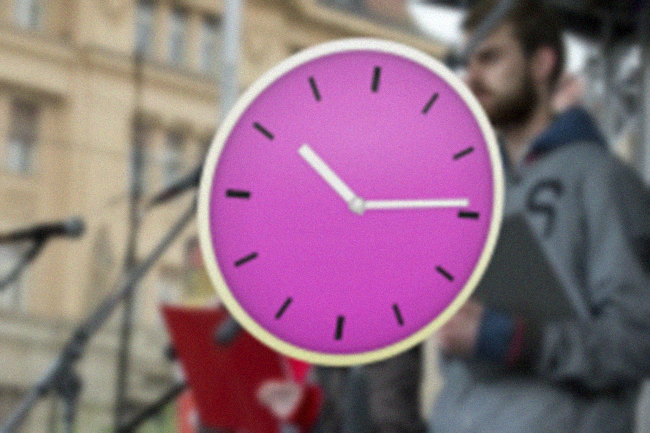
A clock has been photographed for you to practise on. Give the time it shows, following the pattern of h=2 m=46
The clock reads h=10 m=14
